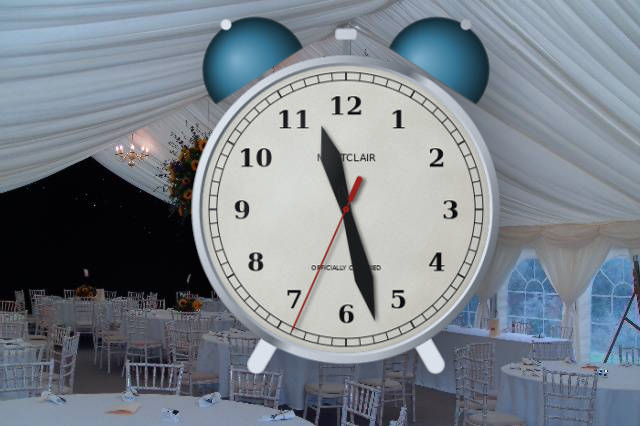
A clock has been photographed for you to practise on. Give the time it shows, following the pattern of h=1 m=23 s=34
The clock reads h=11 m=27 s=34
